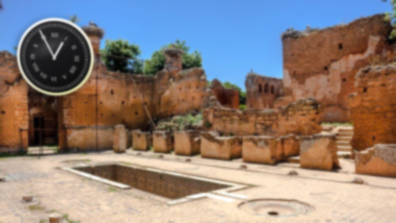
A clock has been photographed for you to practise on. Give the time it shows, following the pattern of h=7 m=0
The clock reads h=12 m=55
